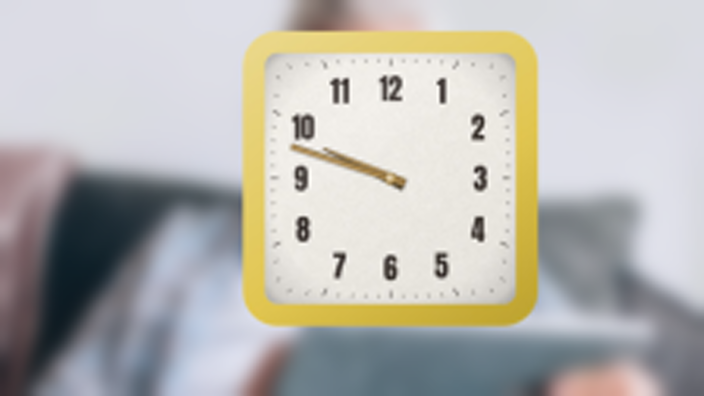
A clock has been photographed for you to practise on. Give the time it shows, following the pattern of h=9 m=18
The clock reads h=9 m=48
